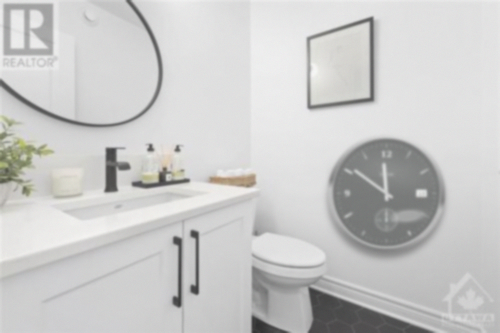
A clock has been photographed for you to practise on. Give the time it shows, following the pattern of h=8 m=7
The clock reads h=11 m=51
